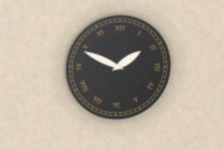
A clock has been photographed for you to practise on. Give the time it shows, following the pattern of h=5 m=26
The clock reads h=1 m=49
